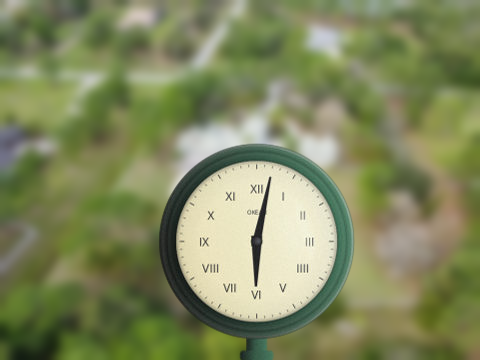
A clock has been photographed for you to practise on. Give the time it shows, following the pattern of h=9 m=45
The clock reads h=6 m=2
